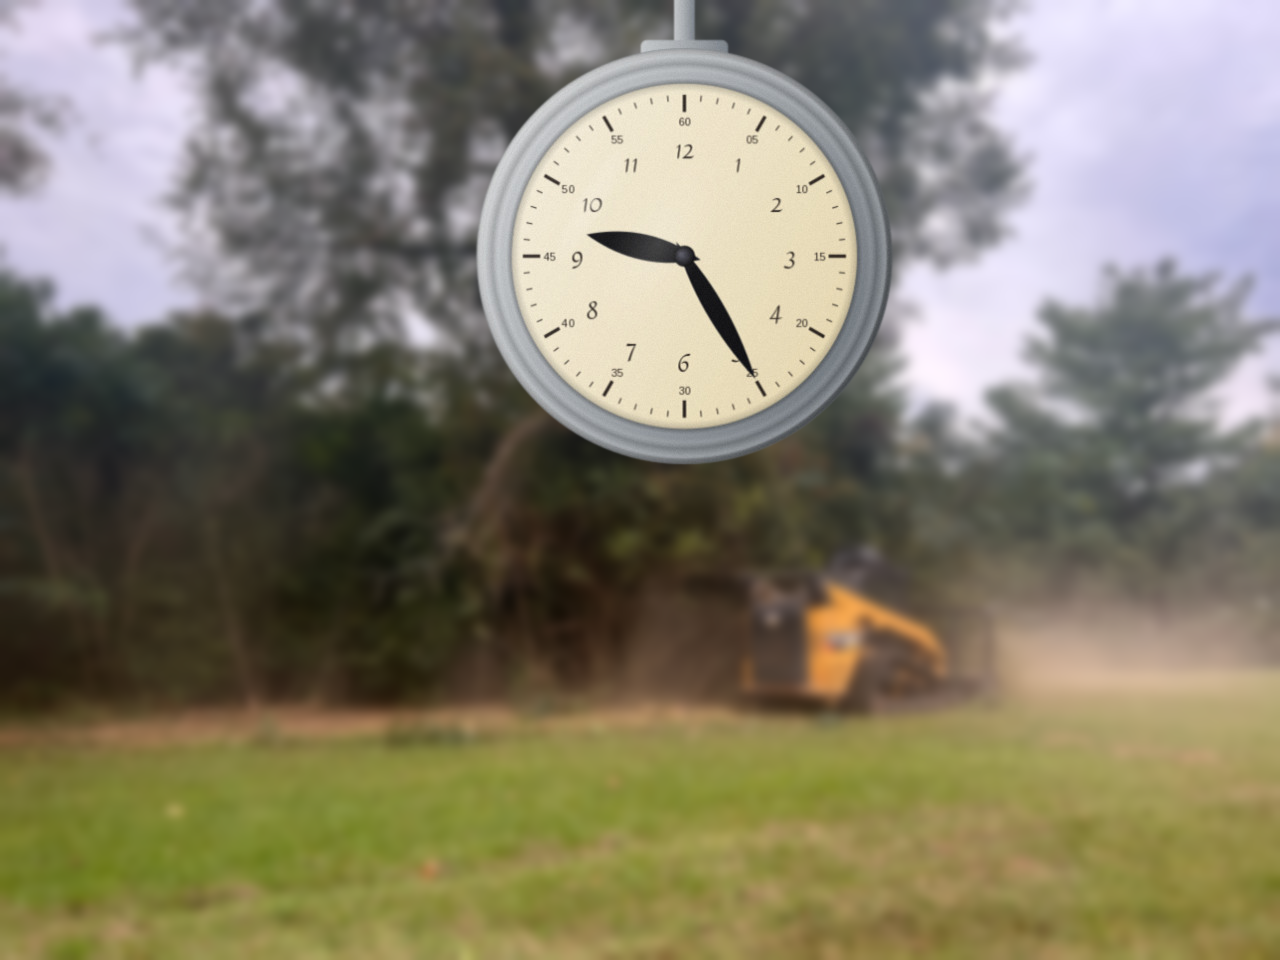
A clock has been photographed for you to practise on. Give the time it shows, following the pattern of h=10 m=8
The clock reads h=9 m=25
